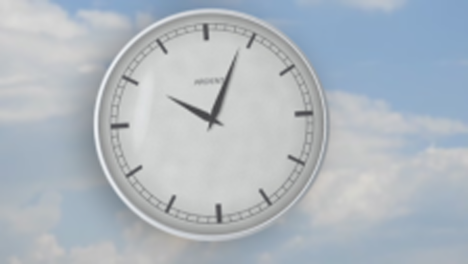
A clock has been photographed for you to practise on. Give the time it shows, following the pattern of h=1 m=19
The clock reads h=10 m=4
